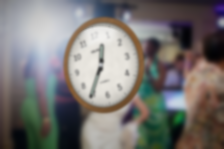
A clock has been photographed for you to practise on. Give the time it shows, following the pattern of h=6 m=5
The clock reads h=12 m=36
